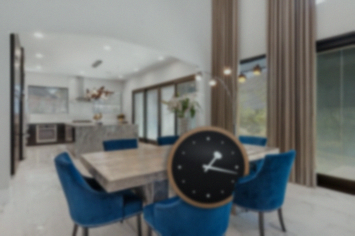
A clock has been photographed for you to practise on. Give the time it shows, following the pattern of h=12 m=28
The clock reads h=1 m=17
